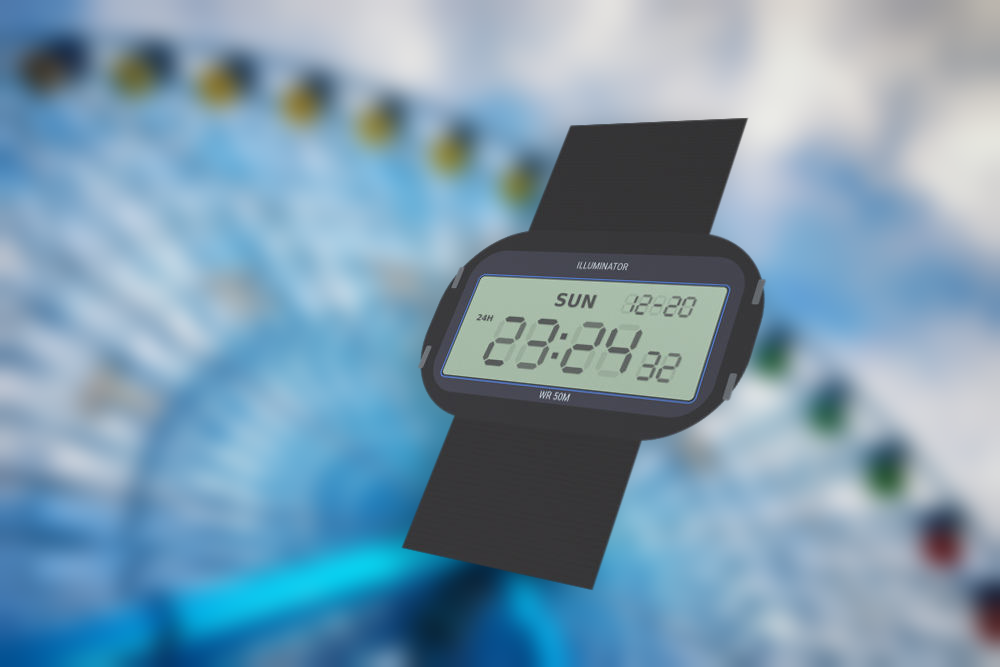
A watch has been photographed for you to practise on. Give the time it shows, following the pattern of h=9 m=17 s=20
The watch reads h=23 m=24 s=32
